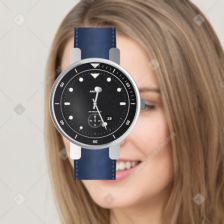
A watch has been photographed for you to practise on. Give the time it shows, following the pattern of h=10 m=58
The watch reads h=12 m=26
